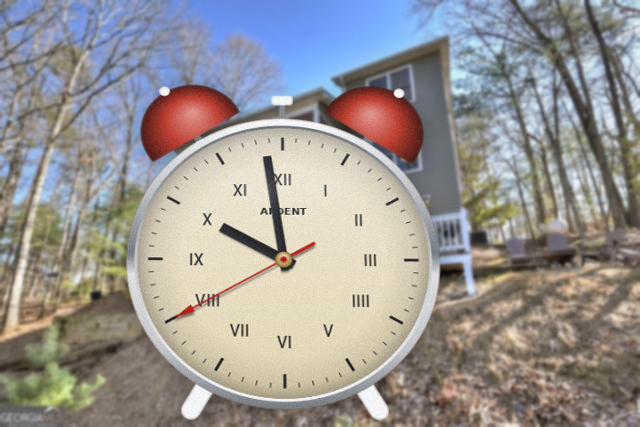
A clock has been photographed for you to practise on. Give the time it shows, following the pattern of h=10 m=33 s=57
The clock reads h=9 m=58 s=40
